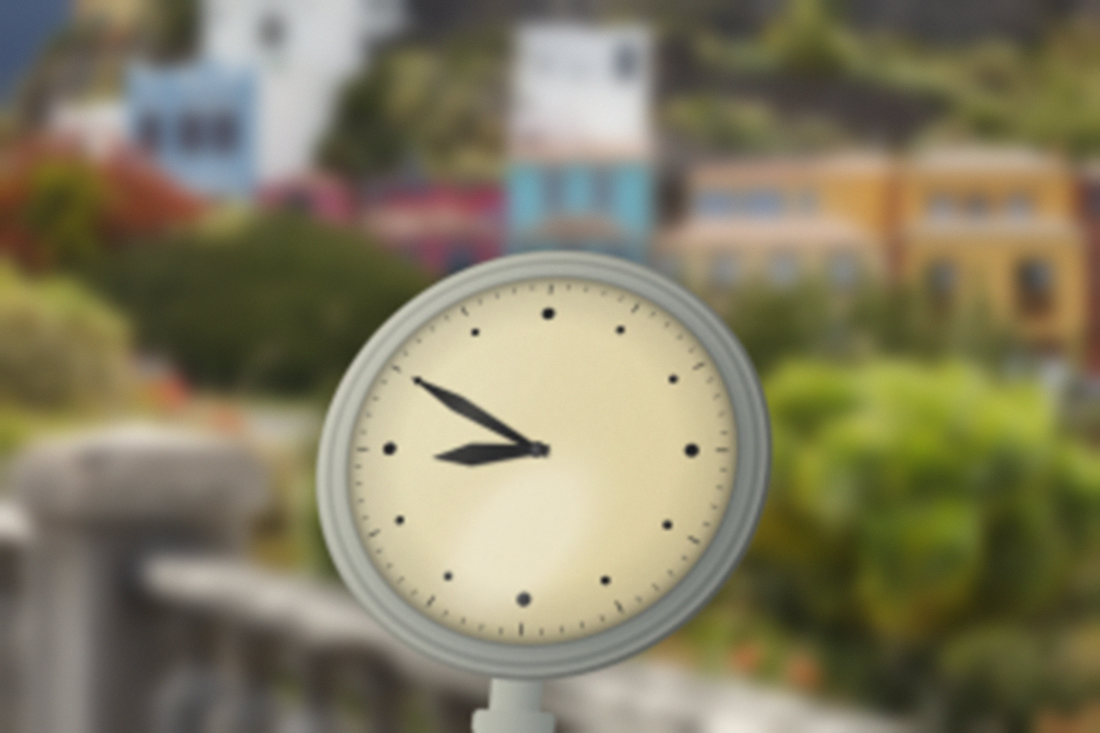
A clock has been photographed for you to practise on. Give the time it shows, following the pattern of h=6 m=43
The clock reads h=8 m=50
